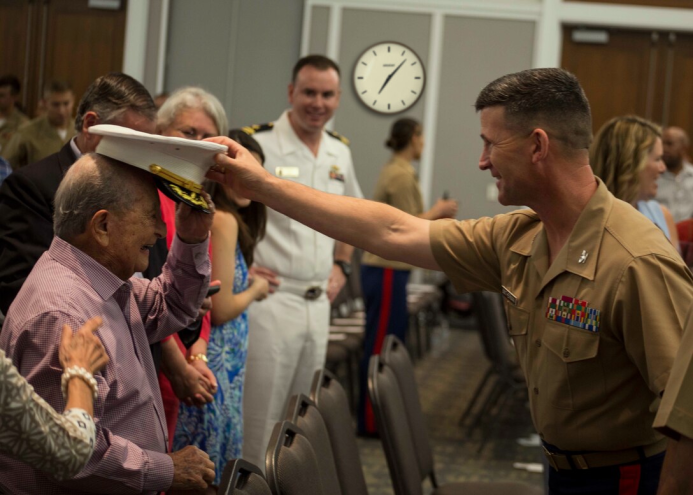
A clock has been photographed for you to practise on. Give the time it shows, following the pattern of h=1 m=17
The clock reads h=7 m=7
